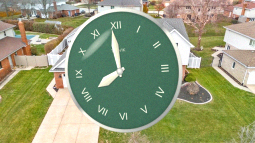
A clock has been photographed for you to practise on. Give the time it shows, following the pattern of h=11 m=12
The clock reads h=7 m=59
